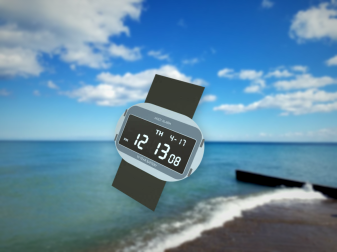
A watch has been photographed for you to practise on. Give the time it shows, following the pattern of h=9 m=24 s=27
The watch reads h=12 m=13 s=8
